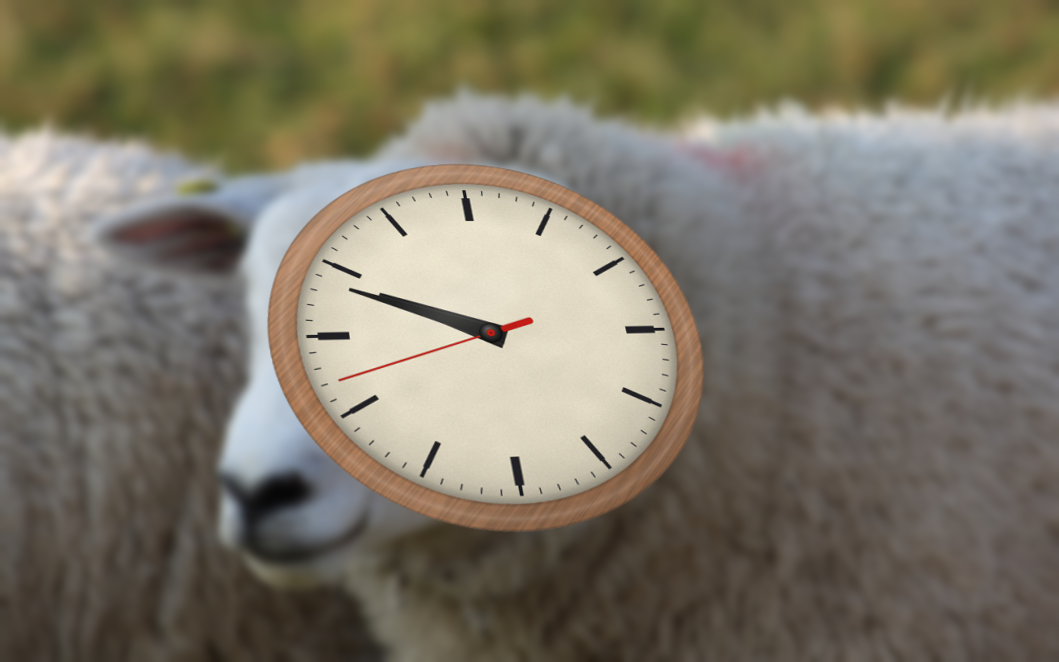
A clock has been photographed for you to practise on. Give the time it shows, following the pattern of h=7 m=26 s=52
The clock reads h=9 m=48 s=42
